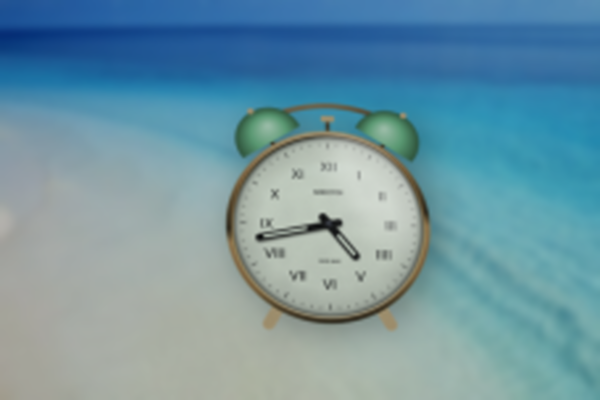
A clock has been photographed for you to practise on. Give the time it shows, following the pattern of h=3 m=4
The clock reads h=4 m=43
